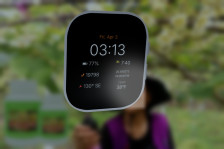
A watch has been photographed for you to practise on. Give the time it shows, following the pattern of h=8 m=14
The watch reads h=3 m=13
